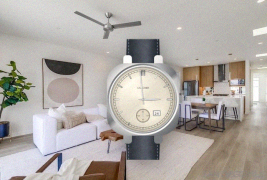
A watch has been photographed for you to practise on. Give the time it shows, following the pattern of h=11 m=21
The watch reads h=2 m=59
